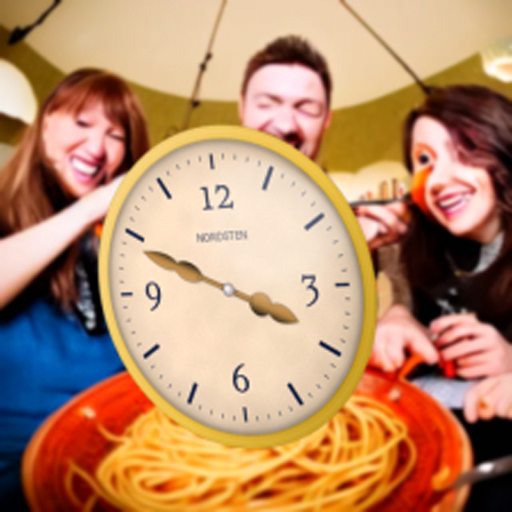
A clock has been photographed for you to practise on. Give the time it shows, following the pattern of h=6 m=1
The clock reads h=3 m=49
